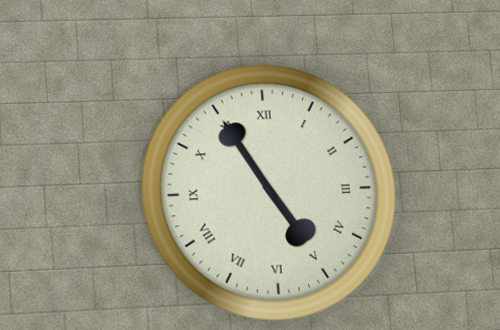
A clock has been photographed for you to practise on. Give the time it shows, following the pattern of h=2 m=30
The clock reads h=4 m=55
